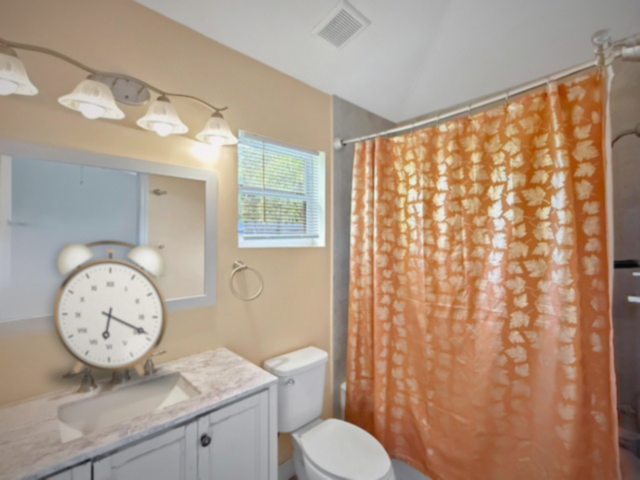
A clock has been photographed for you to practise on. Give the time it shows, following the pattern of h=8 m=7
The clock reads h=6 m=19
